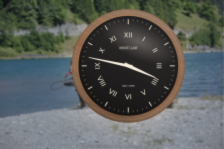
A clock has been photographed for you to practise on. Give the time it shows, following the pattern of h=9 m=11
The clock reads h=3 m=47
